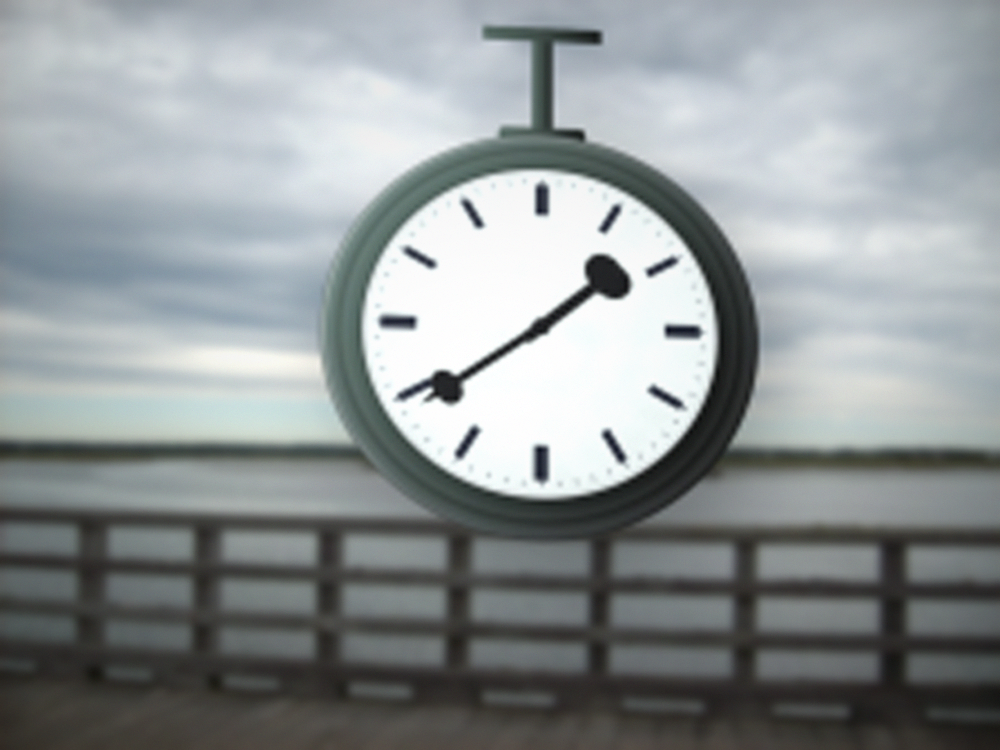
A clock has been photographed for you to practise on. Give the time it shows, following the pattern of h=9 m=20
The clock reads h=1 m=39
